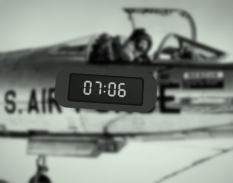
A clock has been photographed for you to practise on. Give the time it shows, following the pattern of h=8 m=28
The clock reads h=7 m=6
